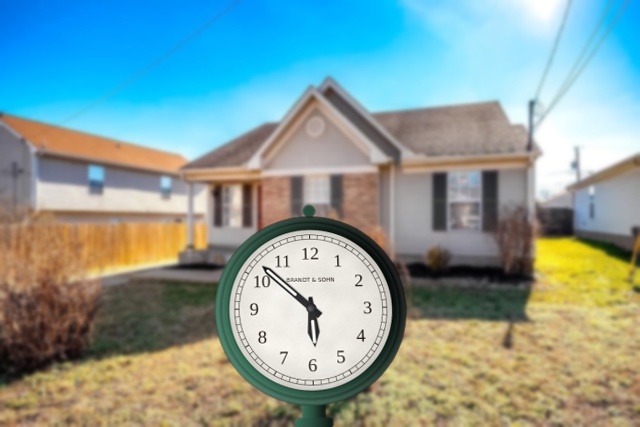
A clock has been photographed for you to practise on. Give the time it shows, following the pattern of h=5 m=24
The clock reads h=5 m=52
